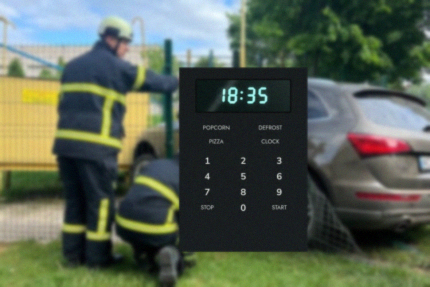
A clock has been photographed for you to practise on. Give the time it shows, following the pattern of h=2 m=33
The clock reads h=18 m=35
